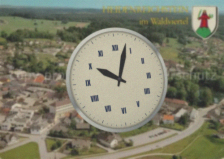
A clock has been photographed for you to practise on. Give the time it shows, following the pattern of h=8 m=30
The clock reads h=10 m=3
